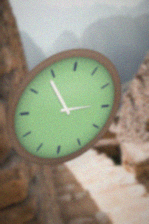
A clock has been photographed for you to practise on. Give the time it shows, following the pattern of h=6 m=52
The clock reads h=2 m=54
